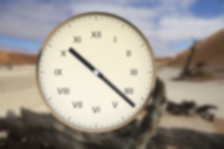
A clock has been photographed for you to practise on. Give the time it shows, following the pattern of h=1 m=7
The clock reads h=10 m=22
